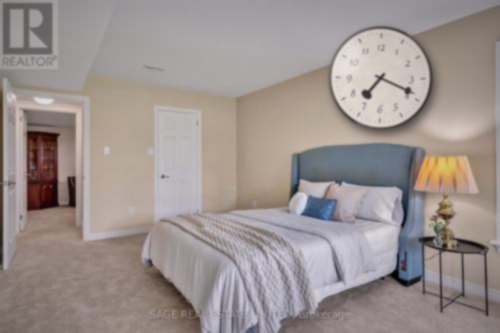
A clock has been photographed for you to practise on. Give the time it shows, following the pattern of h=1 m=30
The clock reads h=7 m=19
